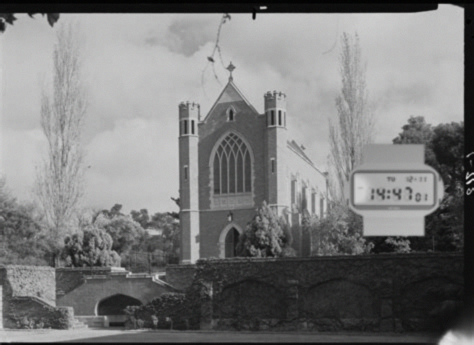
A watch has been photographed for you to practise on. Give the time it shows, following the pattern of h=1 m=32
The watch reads h=14 m=47
